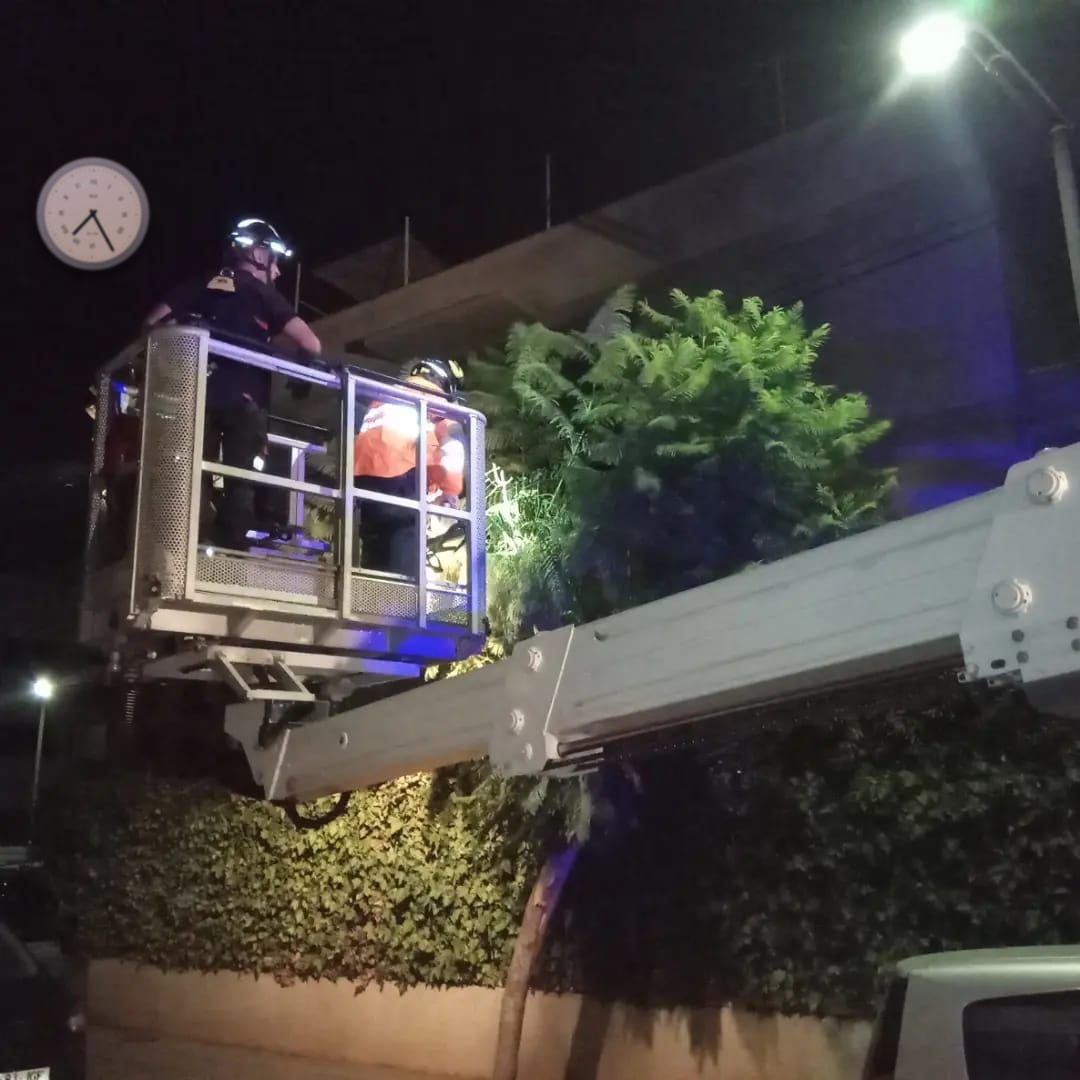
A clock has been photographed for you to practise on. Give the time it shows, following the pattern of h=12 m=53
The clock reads h=7 m=25
